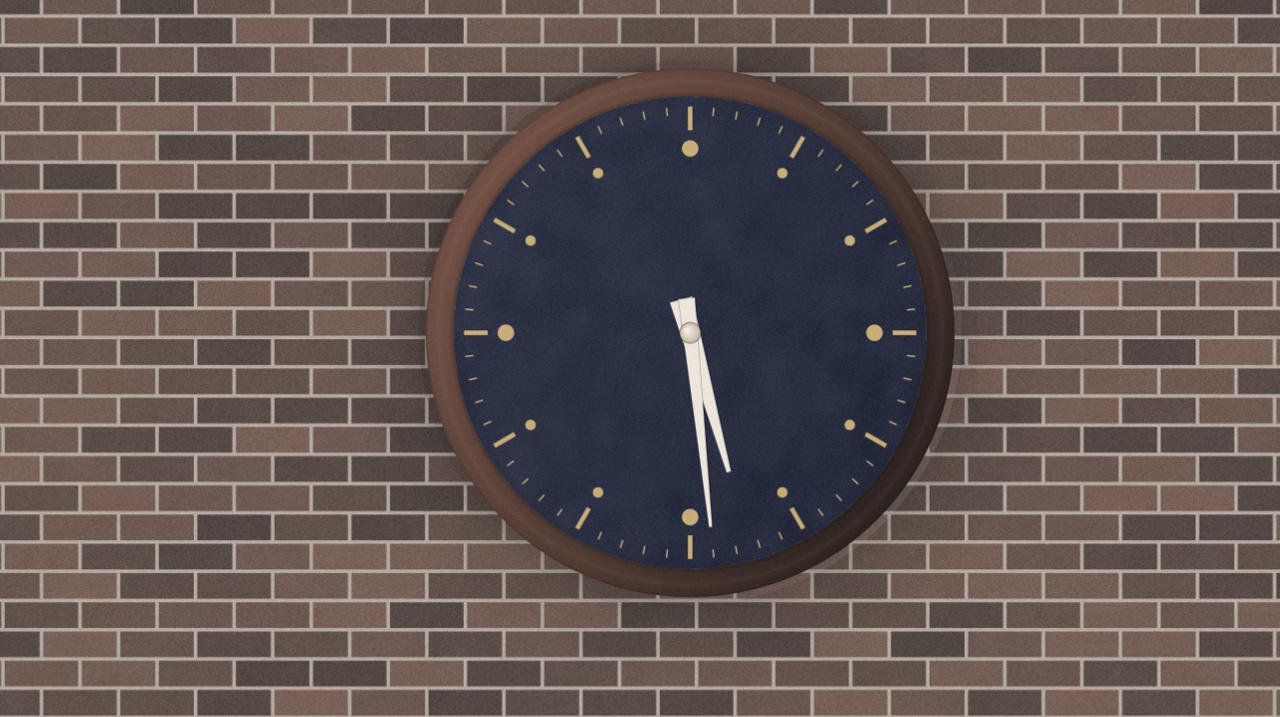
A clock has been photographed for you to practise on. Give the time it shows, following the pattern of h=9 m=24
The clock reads h=5 m=29
